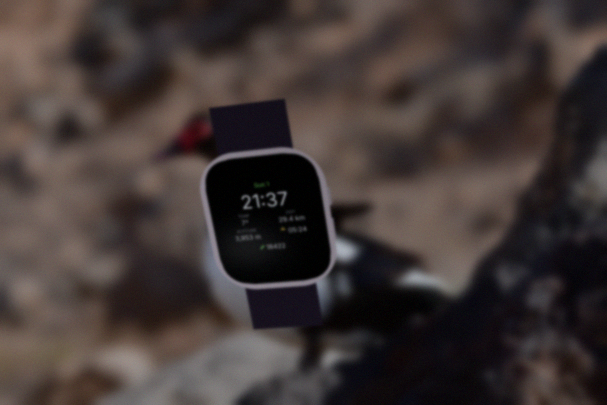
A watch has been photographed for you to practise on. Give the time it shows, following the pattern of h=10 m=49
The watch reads h=21 m=37
